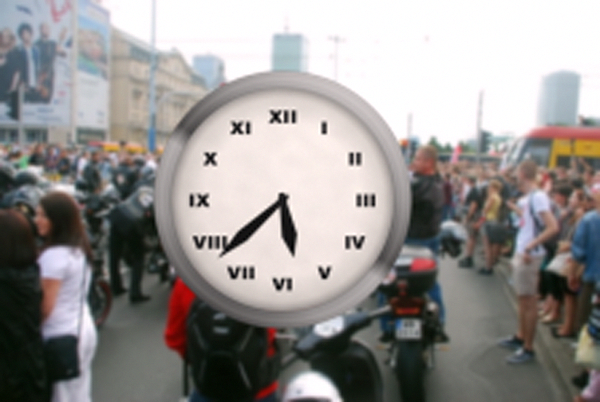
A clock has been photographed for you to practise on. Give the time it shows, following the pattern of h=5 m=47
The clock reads h=5 m=38
